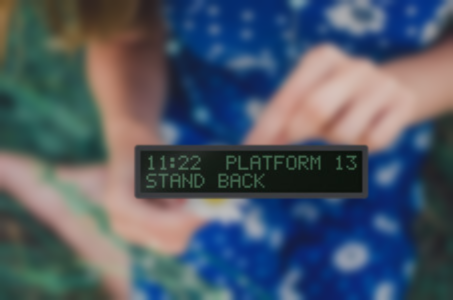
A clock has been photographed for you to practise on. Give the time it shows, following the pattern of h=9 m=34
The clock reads h=11 m=22
